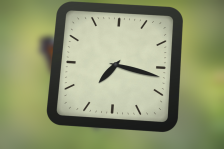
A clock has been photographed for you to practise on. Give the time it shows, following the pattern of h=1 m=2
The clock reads h=7 m=17
